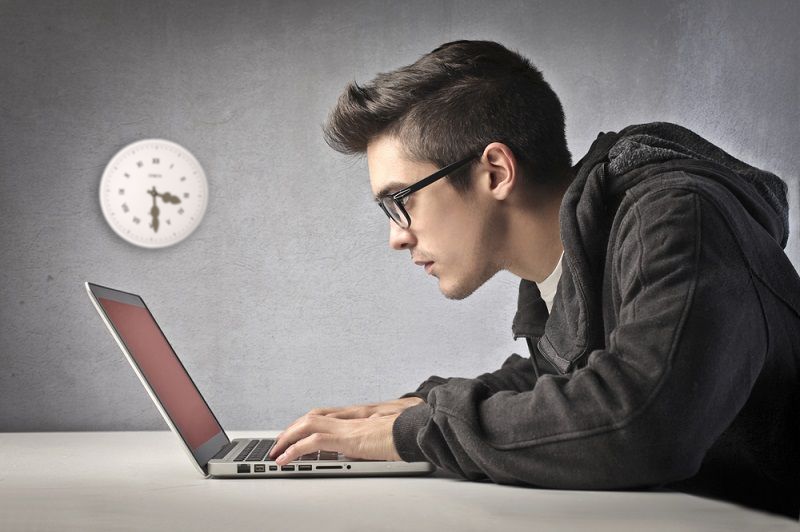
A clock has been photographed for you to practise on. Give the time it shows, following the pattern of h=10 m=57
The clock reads h=3 m=29
